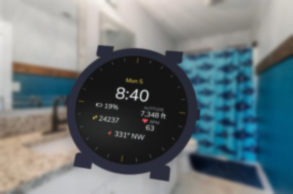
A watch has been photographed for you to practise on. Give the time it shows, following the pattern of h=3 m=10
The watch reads h=8 m=40
